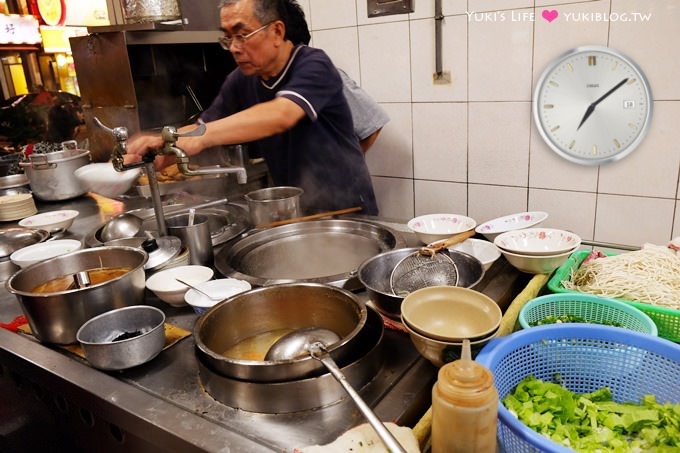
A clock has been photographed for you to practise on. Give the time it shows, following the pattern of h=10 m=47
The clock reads h=7 m=9
